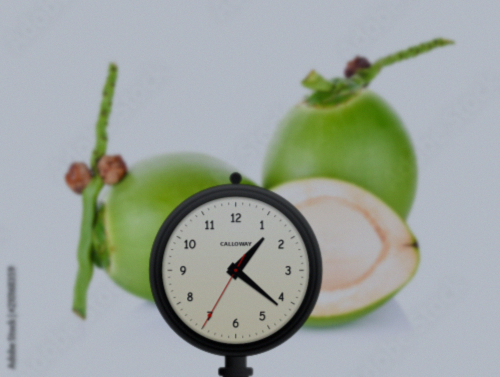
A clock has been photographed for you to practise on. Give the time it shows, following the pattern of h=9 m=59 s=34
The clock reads h=1 m=21 s=35
